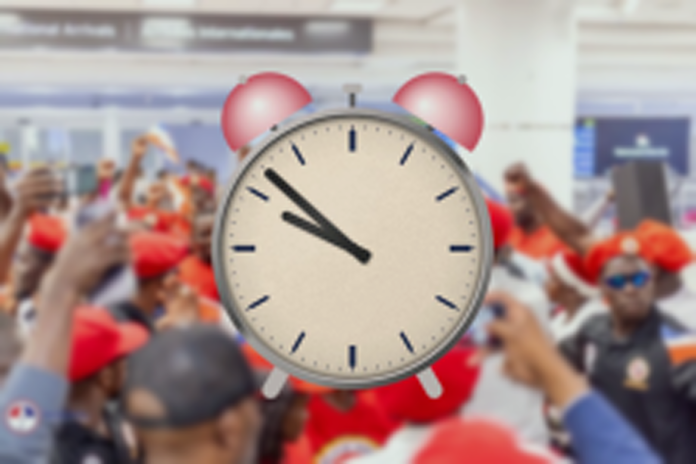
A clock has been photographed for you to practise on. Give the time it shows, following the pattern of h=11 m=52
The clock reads h=9 m=52
